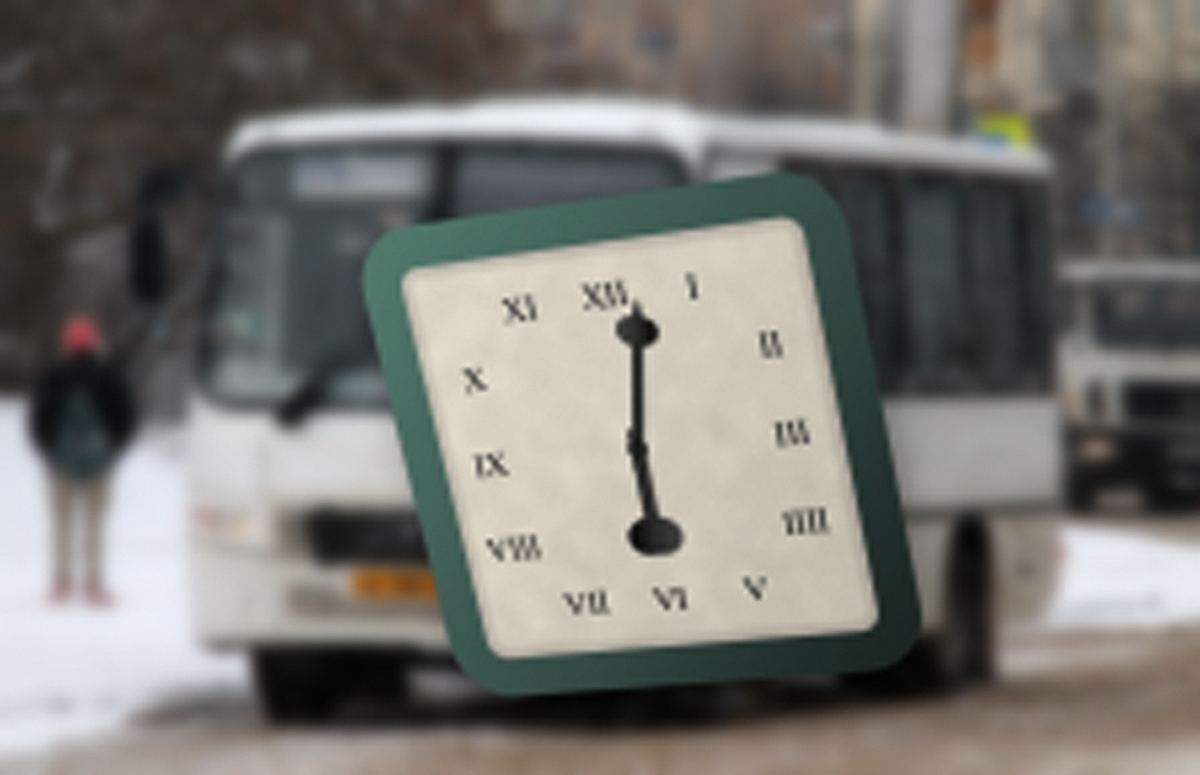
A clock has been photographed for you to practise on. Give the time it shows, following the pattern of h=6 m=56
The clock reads h=6 m=2
